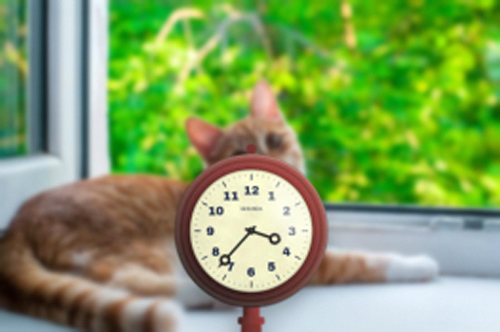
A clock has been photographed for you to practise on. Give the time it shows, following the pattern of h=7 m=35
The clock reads h=3 m=37
